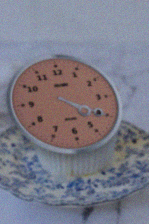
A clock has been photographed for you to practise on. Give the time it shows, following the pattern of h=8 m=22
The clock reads h=4 m=20
